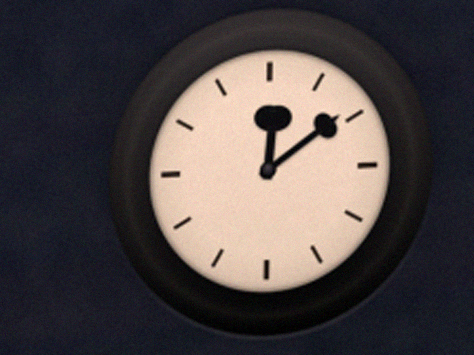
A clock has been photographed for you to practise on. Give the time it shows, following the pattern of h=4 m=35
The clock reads h=12 m=9
